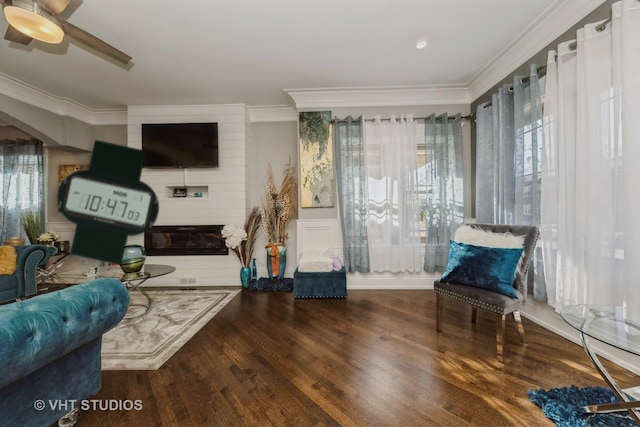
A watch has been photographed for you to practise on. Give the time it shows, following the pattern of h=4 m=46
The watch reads h=10 m=47
